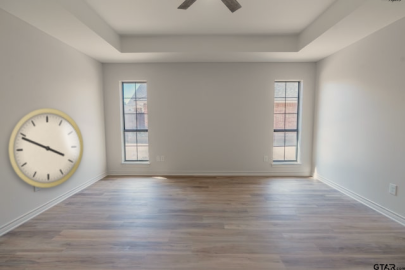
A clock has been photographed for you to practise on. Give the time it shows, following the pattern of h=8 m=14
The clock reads h=3 m=49
